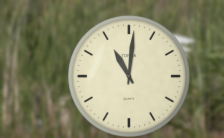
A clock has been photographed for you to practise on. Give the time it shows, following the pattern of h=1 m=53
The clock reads h=11 m=1
